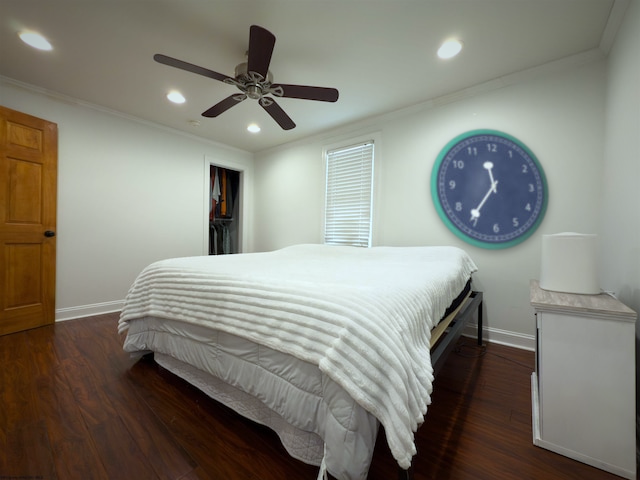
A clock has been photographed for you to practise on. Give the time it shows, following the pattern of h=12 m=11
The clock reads h=11 m=36
